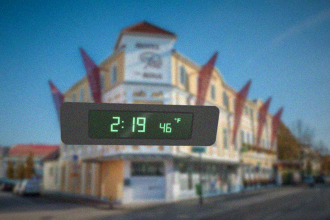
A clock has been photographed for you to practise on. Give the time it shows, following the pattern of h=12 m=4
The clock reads h=2 m=19
